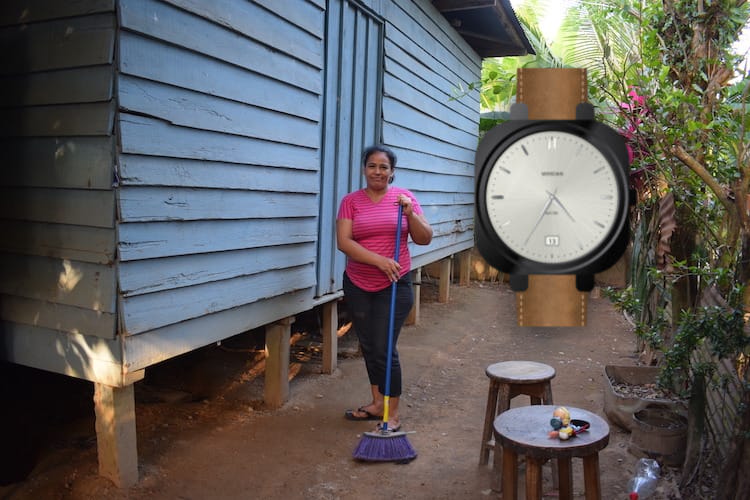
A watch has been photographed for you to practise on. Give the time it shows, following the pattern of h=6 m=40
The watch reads h=4 m=35
